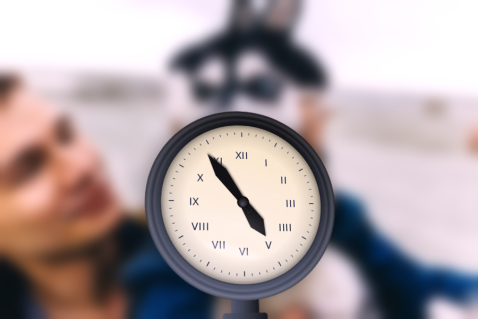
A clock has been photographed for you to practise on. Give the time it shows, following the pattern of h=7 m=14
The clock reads h=4 m=54
